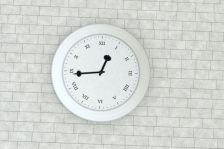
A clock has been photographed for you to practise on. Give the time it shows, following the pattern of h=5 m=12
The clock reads h=12 m=44
